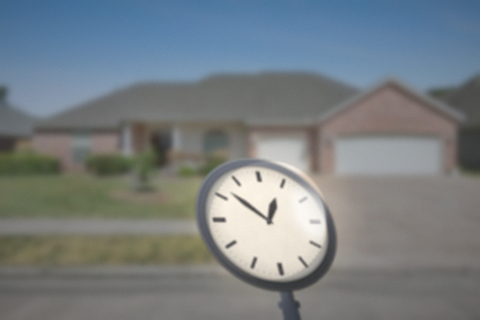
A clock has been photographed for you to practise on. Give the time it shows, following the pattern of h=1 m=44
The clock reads h=12 m=52
